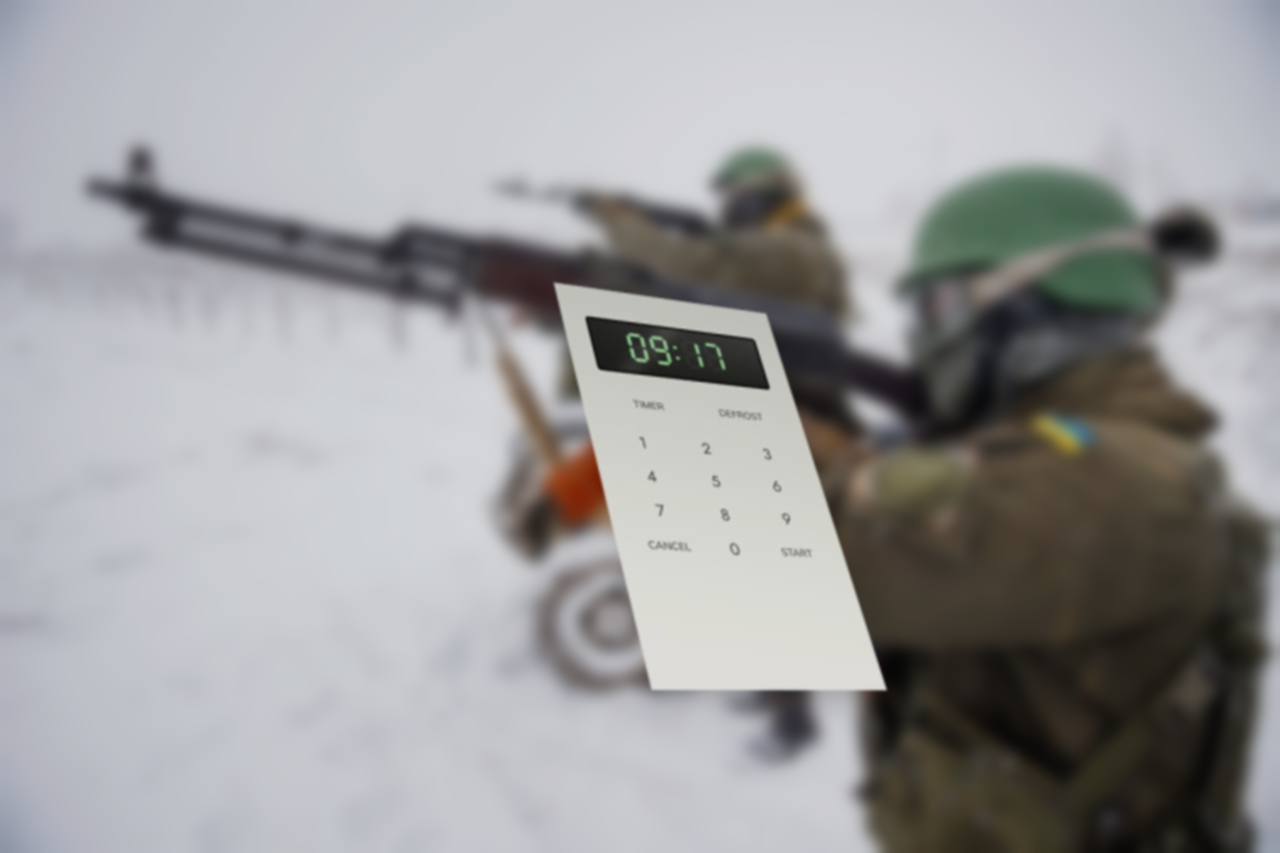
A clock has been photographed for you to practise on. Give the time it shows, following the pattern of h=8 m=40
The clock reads h=9 m=17
